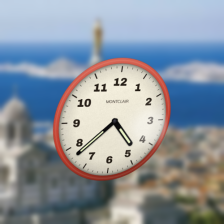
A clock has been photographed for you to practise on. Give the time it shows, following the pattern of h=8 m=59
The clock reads h=4 m=38
